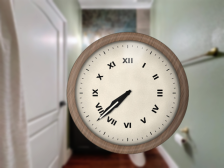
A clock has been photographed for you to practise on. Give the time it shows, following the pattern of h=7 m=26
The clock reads h=7 m=38
